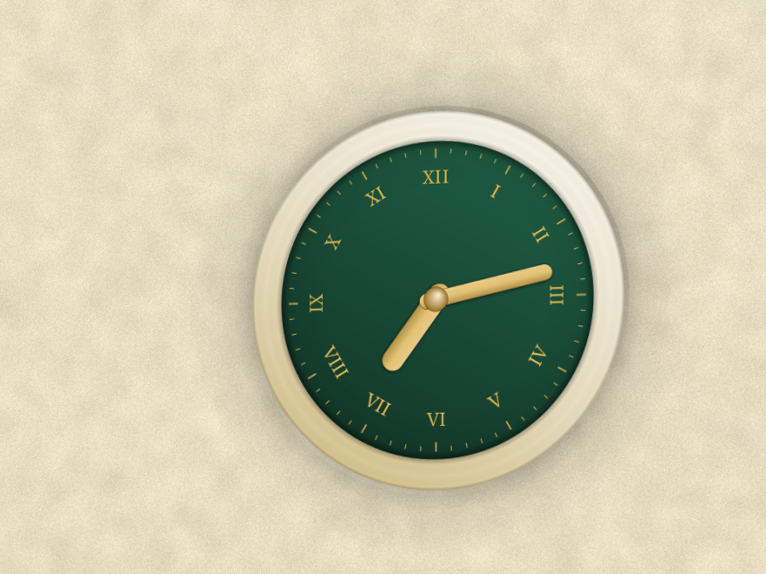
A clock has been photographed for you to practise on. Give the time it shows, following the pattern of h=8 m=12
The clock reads h=7 m=13
